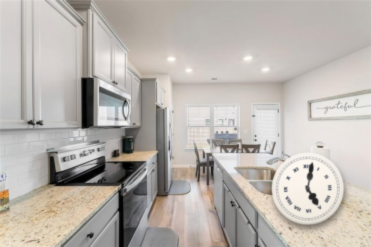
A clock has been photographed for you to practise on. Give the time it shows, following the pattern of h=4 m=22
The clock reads h=5 m=2
